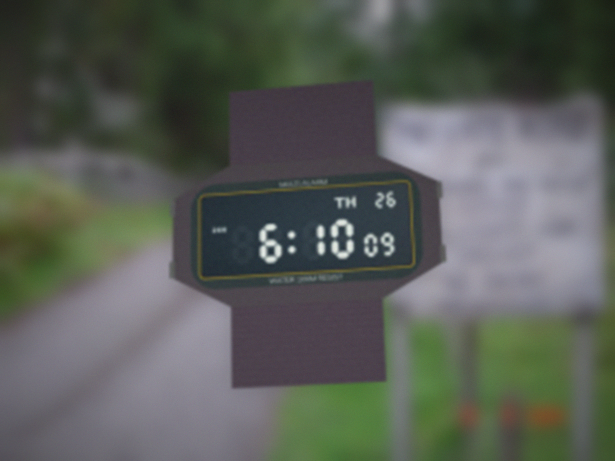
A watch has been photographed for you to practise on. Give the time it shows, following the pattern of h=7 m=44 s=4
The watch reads h=6 m=10 s=9
